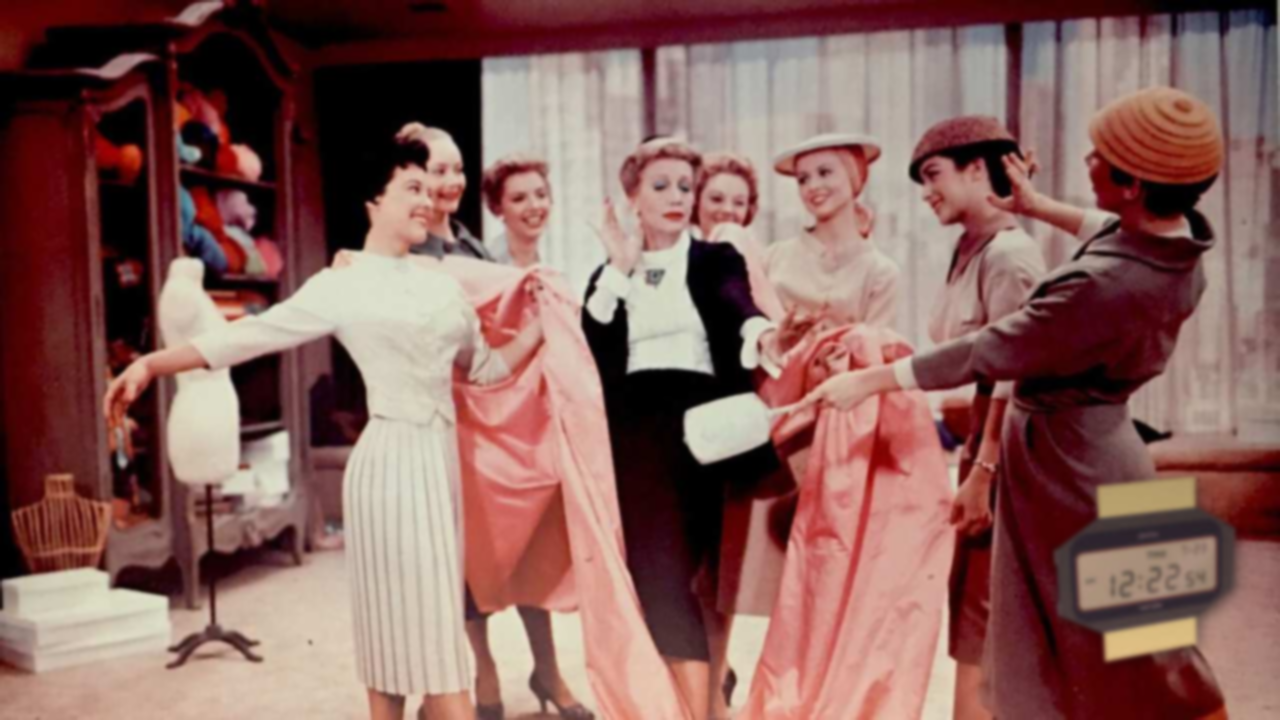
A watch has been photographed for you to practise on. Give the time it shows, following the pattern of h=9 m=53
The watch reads h=12 m=22
